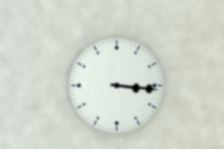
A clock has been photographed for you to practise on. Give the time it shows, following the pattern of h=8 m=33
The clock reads h=3 m=16
